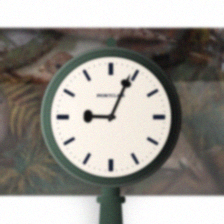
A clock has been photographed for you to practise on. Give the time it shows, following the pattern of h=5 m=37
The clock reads h=9 m=4
